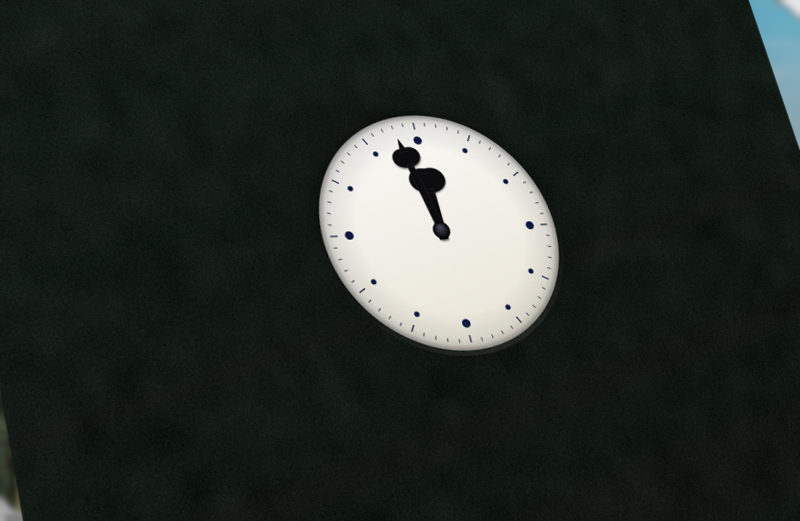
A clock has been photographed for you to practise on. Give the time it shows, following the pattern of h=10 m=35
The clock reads h=11 m=58
